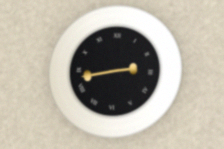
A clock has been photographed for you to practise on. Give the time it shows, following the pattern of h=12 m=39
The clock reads h=2 m=43
